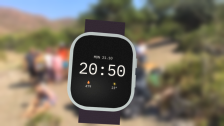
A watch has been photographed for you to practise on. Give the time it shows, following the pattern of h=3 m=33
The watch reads h=20 m=50
